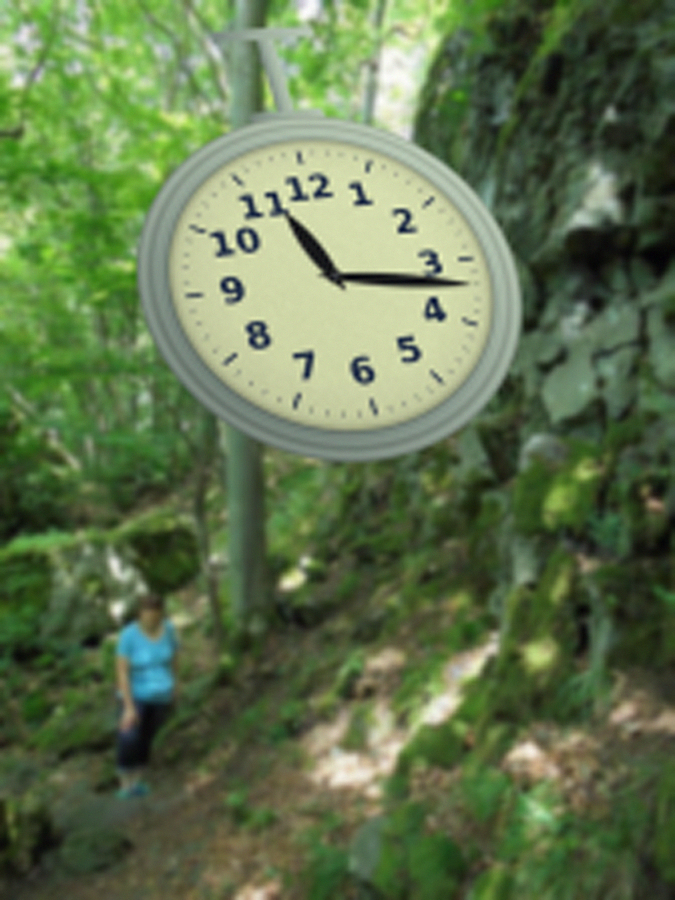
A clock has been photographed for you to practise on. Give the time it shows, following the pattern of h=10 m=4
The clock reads h=11 m=17
